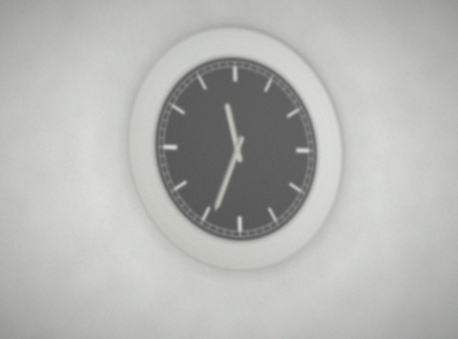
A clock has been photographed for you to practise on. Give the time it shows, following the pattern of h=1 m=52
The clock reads h=11 m=34
